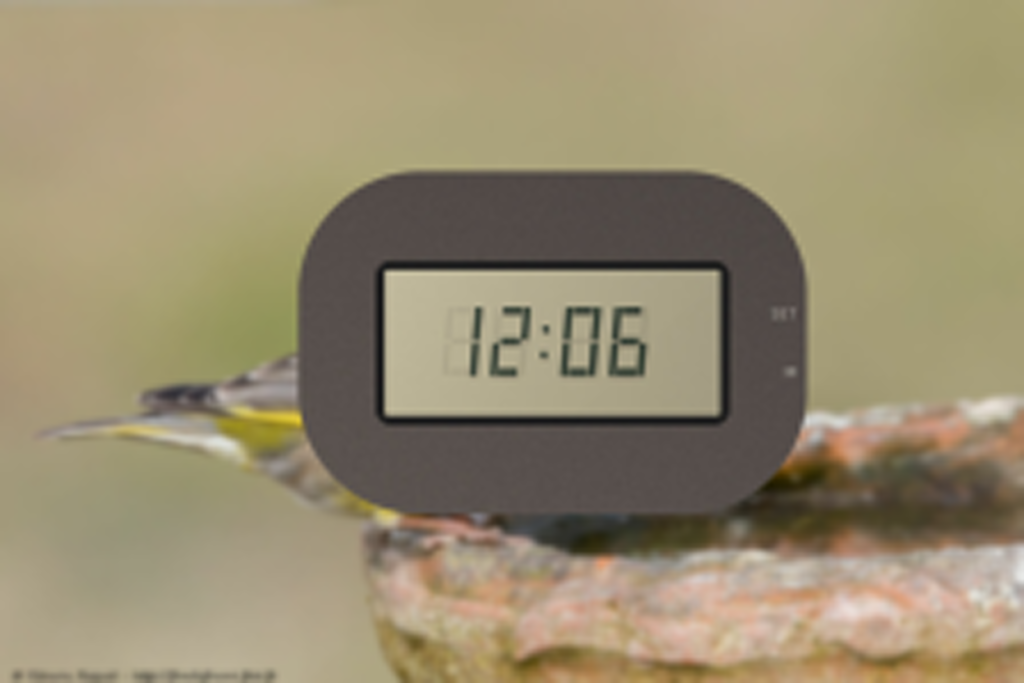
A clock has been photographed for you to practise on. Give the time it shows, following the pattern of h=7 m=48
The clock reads h=12 m=6
